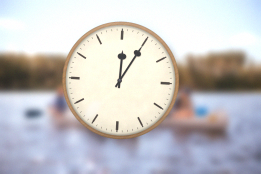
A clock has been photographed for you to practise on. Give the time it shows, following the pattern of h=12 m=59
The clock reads h=12 m=5
